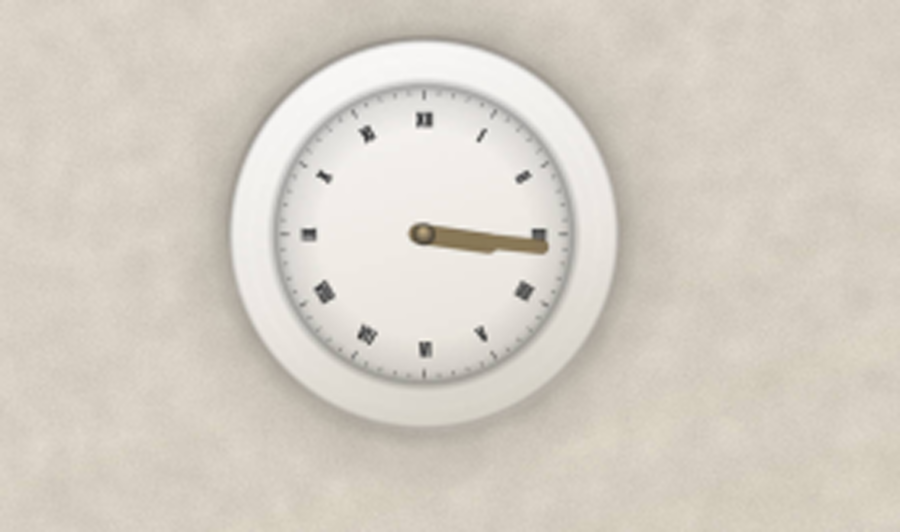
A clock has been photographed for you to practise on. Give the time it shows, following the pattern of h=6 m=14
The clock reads h=3 m=16
